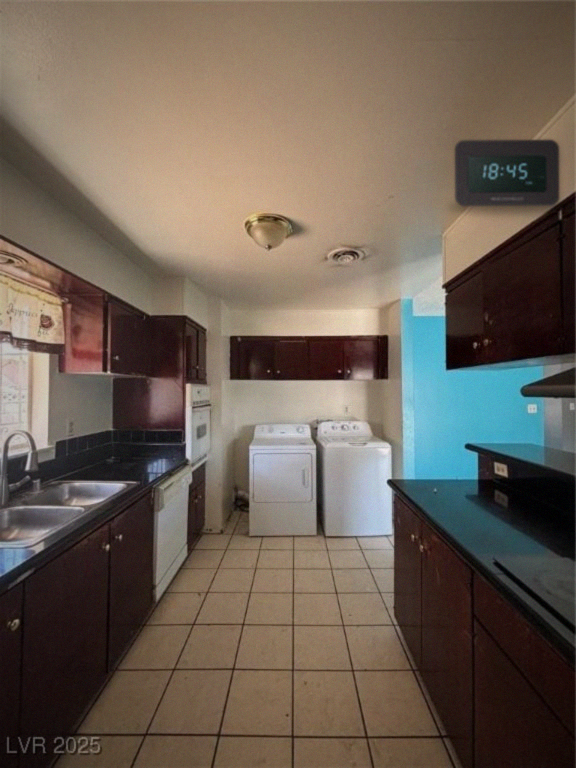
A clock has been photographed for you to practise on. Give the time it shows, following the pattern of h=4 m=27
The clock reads h=18 m=45
